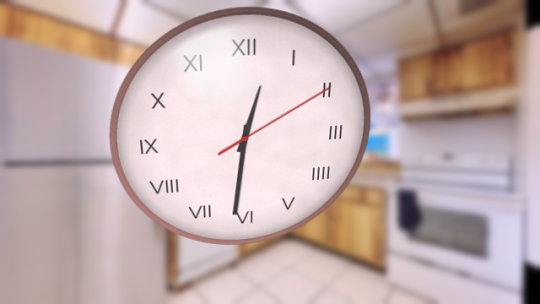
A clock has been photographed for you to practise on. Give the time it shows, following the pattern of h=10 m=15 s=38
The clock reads h=12 m=31 s=10
